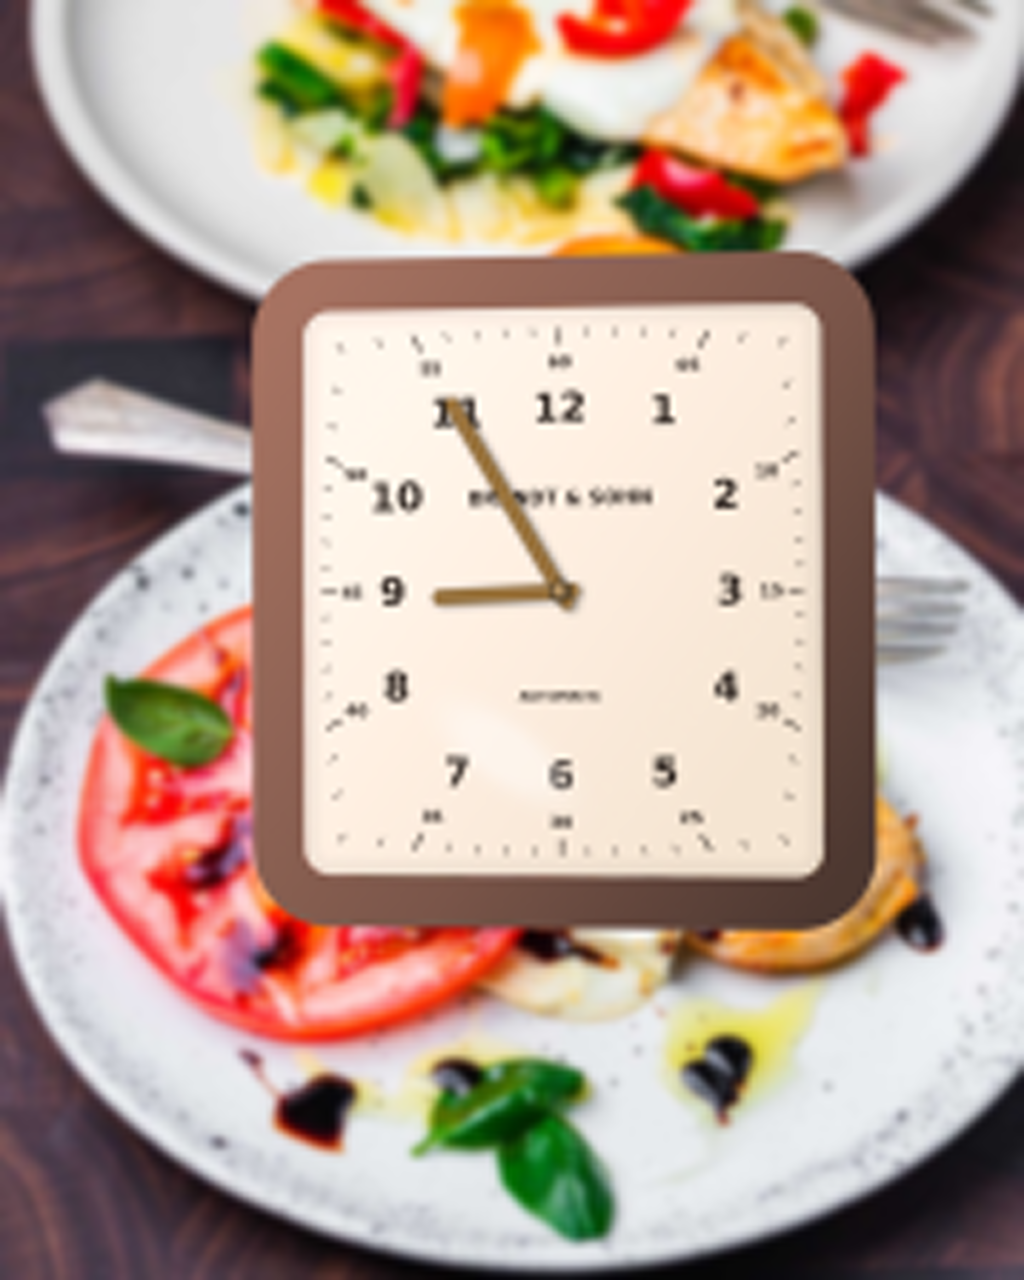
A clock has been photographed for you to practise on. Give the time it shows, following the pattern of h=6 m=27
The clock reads h=8 m=55
